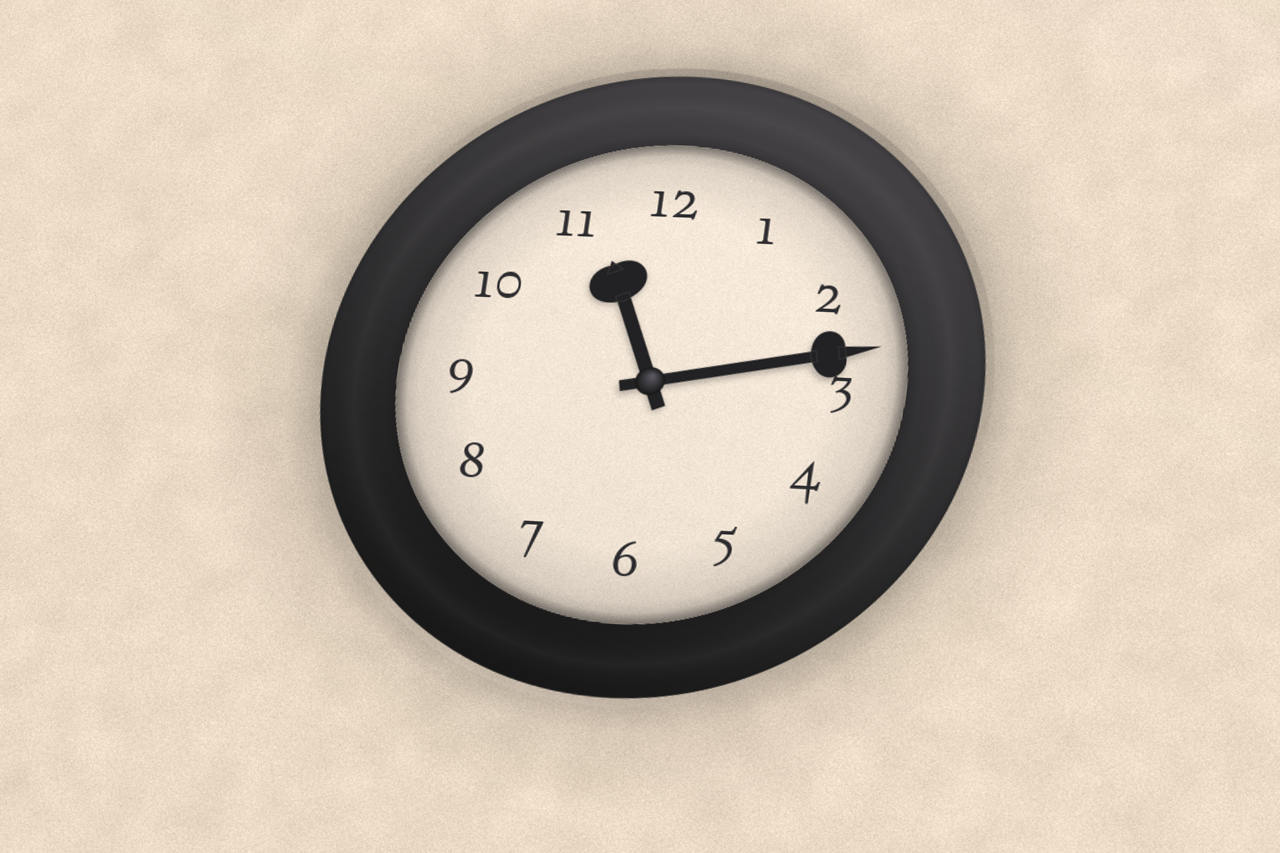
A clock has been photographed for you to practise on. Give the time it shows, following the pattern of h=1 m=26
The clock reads h=11 m=13
